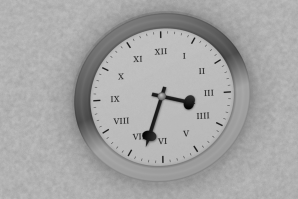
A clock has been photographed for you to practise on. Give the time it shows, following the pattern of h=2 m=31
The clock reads h=3 m=33
